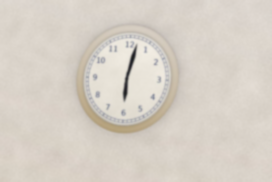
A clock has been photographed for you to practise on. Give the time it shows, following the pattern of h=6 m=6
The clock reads h=6 m=2
